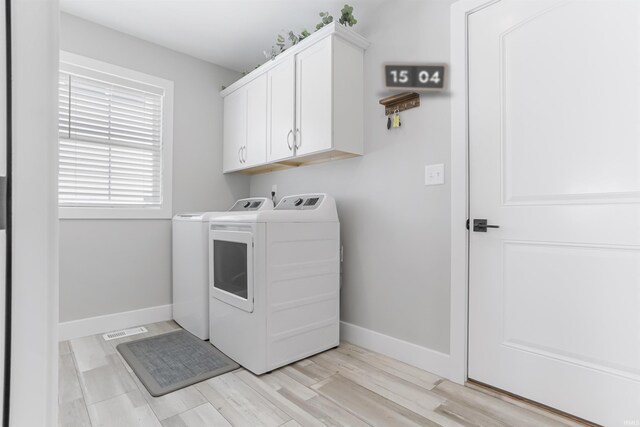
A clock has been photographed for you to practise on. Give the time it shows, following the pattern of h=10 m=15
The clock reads h=15 m=4
